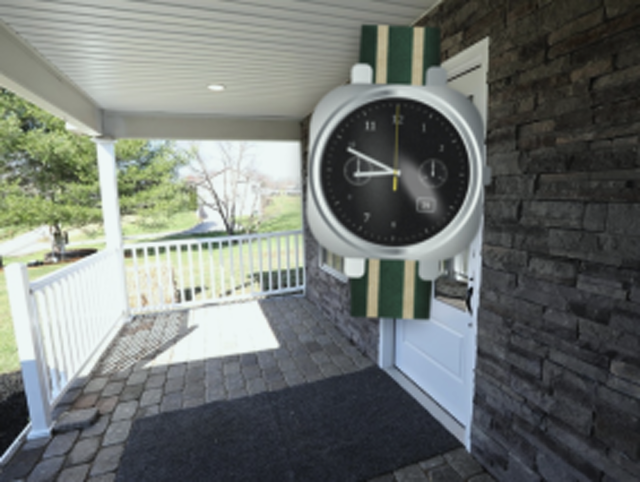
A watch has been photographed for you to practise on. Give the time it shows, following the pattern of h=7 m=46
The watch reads h=8 m=49
